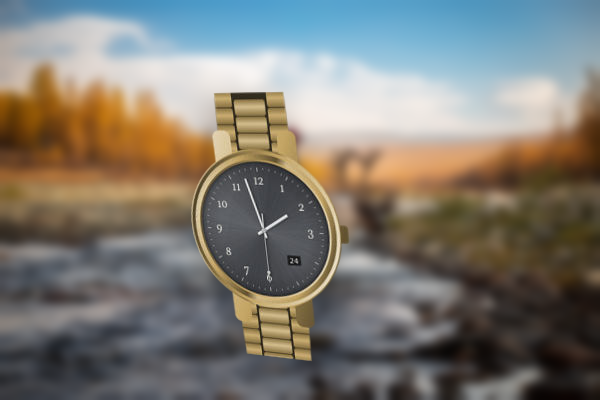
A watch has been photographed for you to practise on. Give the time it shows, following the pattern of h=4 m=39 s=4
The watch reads h=1 m=57 s=30
